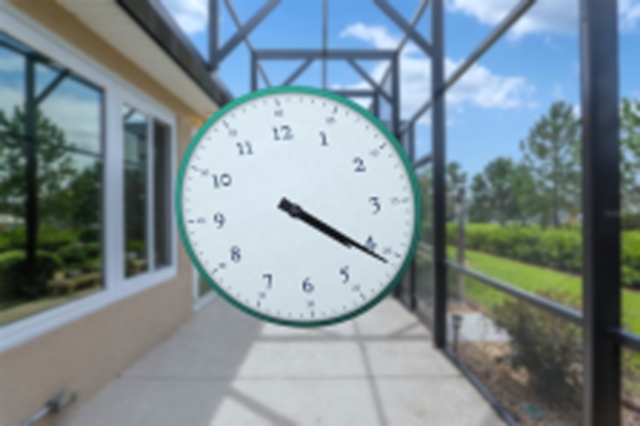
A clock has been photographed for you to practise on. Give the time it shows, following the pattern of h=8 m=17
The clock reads h=4 m=21
